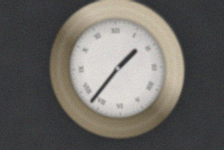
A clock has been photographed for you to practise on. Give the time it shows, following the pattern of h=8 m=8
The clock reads h=1 m=37
